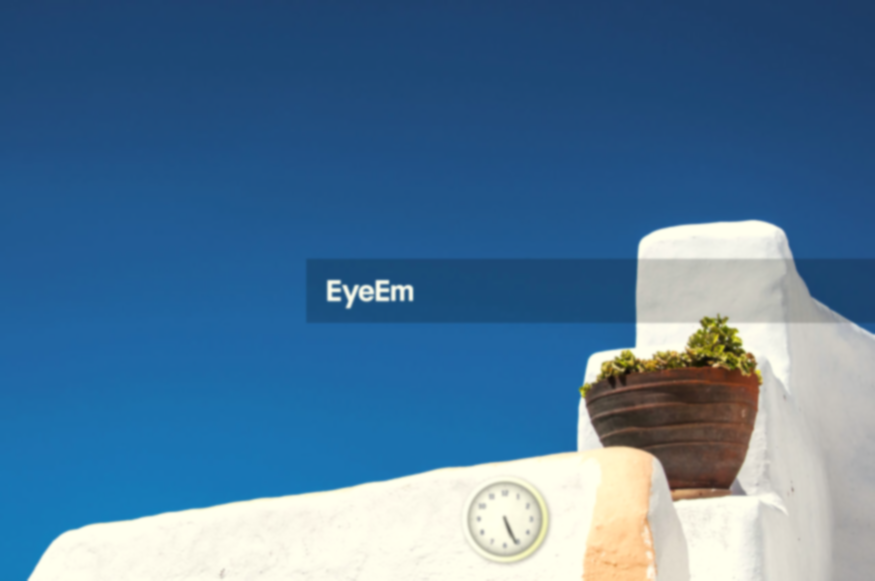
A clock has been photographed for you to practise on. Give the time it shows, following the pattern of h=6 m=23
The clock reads h=5 m=26
